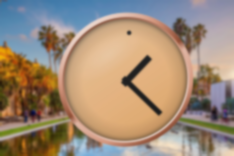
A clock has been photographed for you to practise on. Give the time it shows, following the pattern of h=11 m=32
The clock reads h=1 m=22
